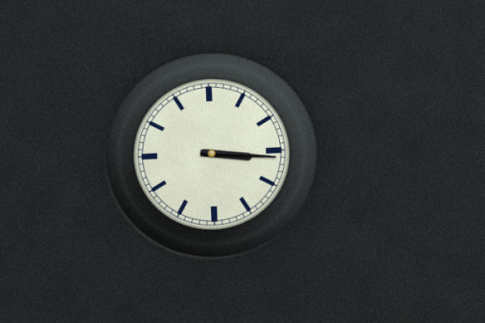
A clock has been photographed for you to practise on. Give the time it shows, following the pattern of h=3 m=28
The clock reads h=3 m=16
